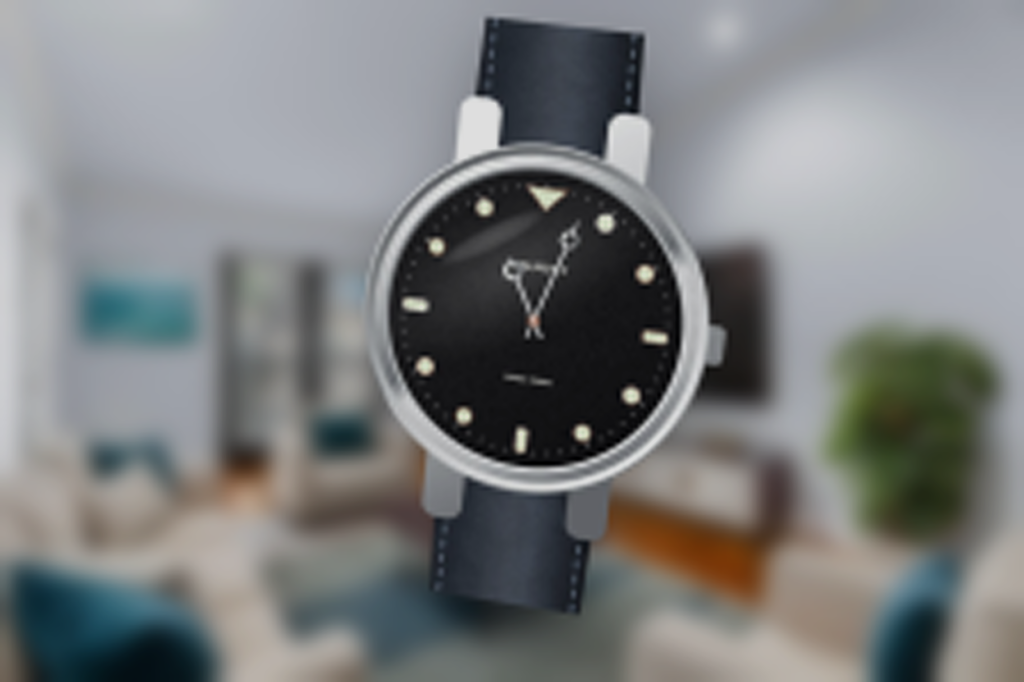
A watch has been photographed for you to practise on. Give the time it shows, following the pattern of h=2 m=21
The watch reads h=11 m=3
